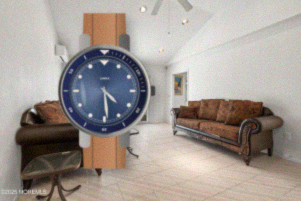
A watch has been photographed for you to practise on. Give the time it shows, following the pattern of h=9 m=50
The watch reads h=4 m=29
